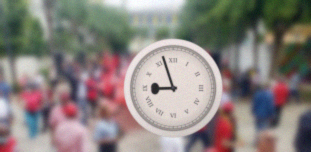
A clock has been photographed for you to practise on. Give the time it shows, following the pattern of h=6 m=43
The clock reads h=8 m=57
